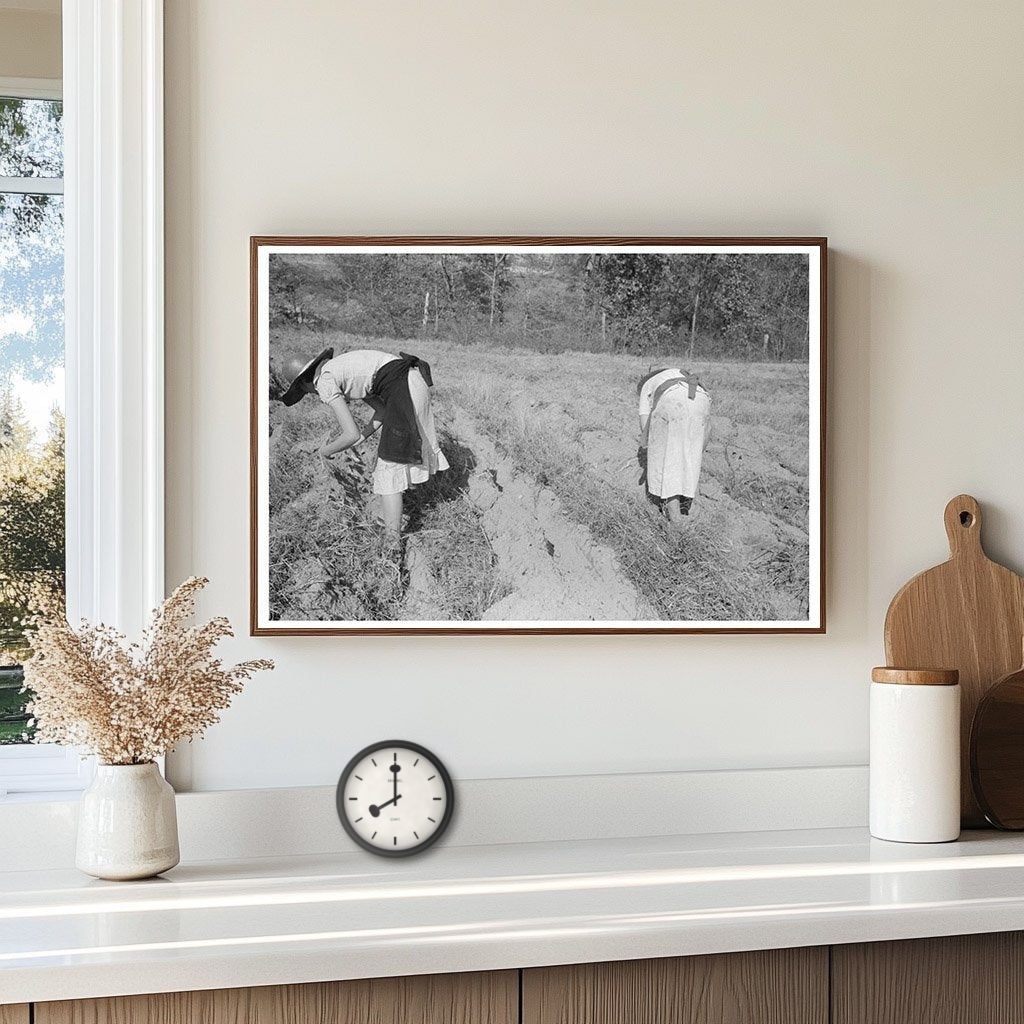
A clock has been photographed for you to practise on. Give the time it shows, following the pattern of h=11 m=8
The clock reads h=8 m=0
